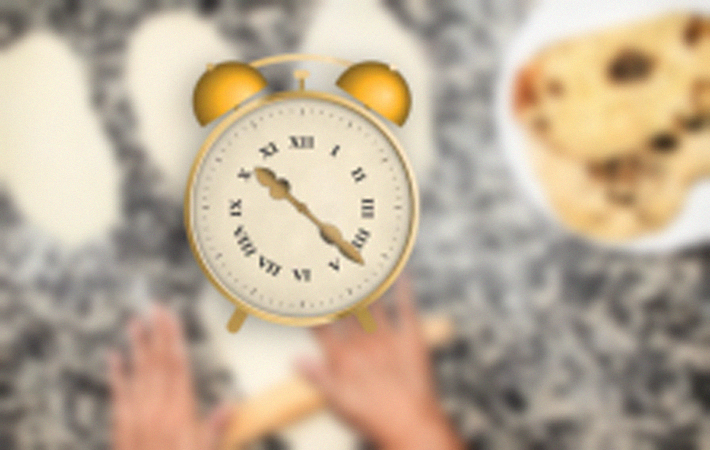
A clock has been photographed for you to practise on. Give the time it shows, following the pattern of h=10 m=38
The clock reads h=10 m=22
